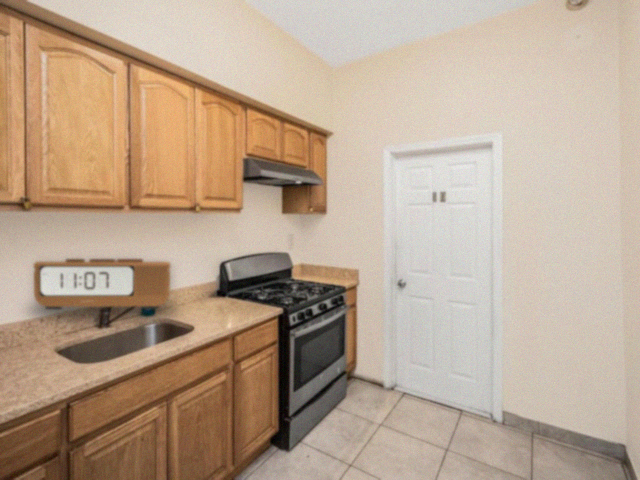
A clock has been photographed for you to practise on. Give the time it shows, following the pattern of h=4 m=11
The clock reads h=11 m=7
